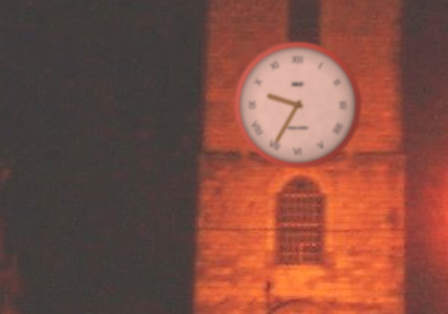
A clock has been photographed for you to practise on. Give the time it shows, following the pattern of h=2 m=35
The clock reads h=9 m=35
